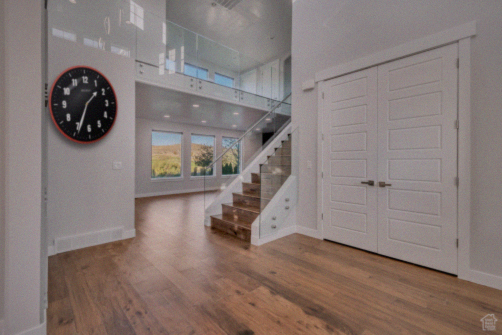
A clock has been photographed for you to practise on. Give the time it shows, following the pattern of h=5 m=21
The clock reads h=1 m=34
